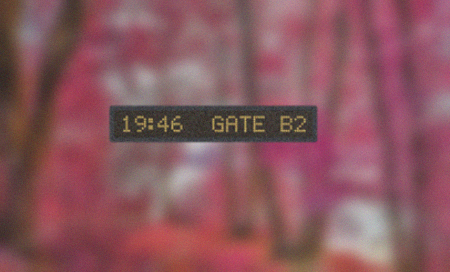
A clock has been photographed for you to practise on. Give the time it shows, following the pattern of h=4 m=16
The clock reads h=19 m=46
